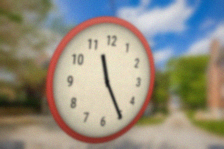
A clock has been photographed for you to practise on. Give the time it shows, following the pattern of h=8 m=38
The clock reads h=11 m=25
